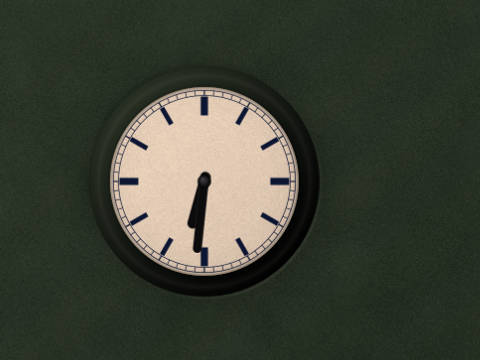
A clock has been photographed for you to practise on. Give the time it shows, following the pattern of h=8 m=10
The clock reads h=6 m=31
